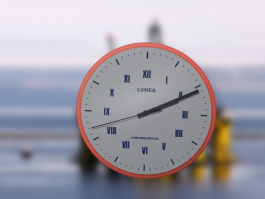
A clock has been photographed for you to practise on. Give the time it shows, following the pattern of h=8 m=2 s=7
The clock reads h=2 m=10 s=42
